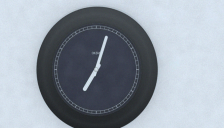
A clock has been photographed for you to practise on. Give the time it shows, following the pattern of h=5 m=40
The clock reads h=7 m=3
